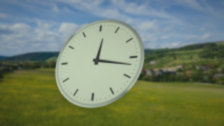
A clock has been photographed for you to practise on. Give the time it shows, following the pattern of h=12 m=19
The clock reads h=12 m=17
